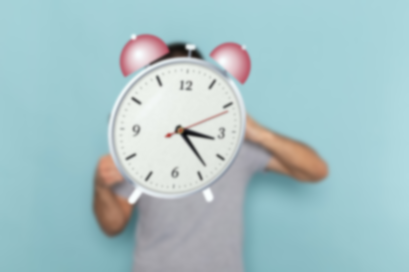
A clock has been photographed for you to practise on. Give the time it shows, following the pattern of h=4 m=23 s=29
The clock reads h=3 m=23 s=11
